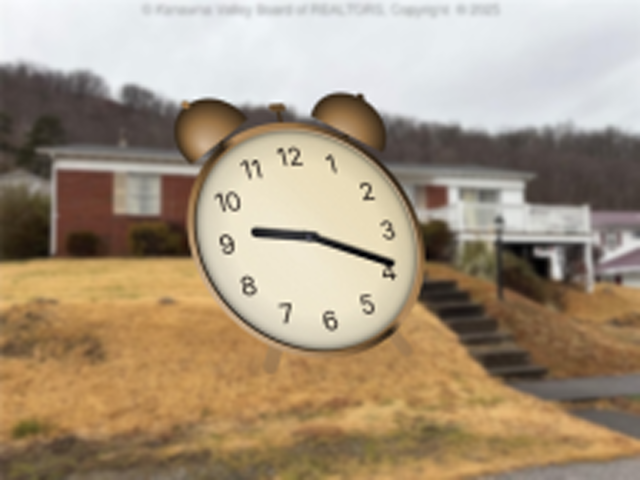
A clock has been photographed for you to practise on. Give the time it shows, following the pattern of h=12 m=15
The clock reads h=9 m=19
